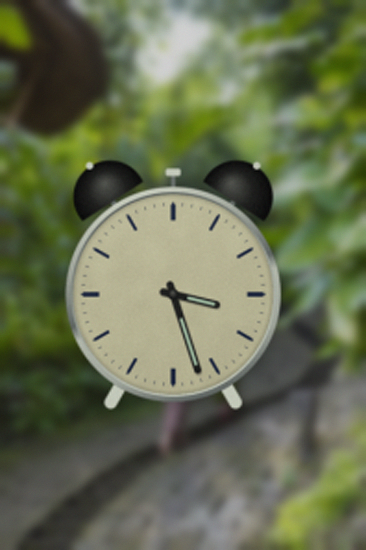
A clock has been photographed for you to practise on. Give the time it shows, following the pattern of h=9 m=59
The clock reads h=3 m=27
